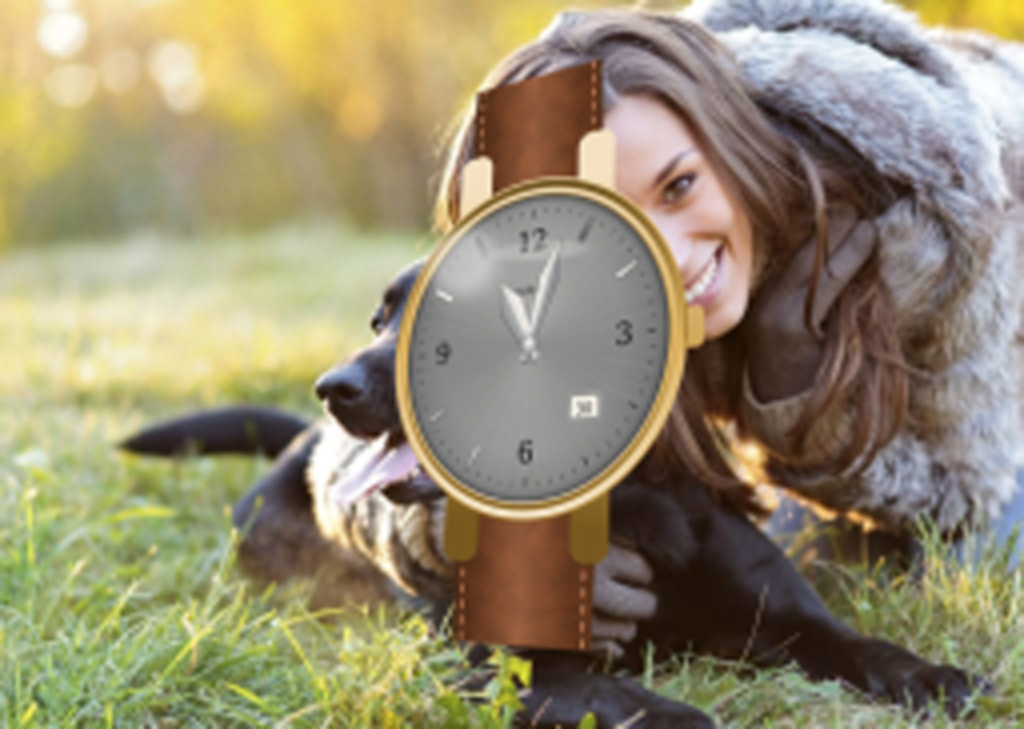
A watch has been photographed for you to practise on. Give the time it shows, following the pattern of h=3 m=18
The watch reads h=11 m=3
